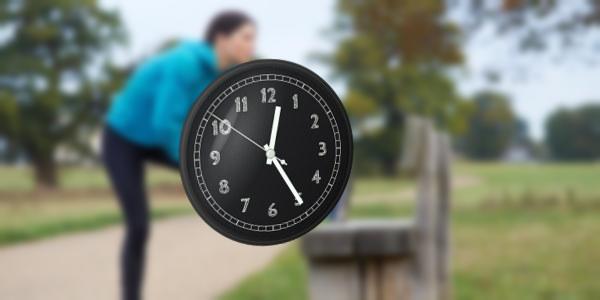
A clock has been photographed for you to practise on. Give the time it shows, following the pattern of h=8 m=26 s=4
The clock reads h=12 m=24 s=51
